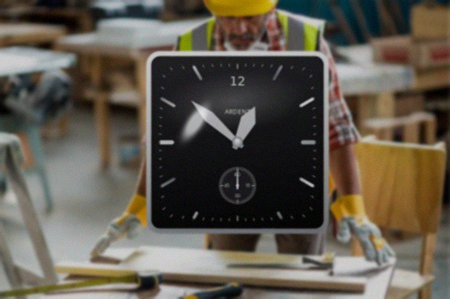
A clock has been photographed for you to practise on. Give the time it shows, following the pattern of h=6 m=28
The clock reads h=12 m=52
